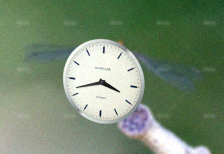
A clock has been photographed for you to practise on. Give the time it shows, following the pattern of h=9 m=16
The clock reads h=3 m=42
